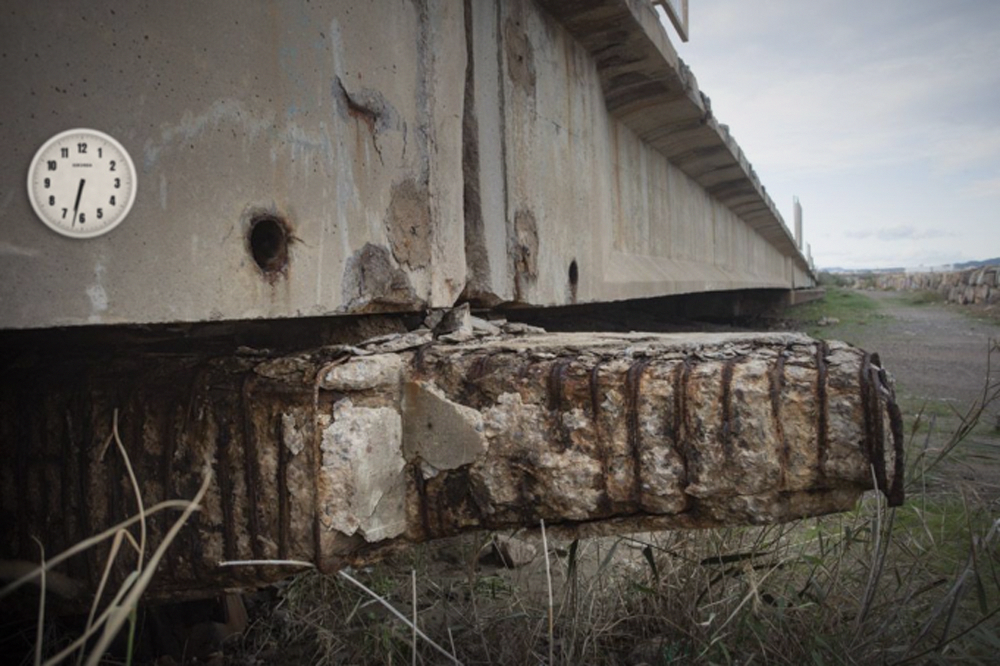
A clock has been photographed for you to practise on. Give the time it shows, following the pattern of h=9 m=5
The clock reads h=6 m=32
